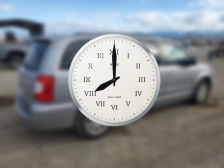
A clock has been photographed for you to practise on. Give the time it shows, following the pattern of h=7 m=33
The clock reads h=8 m=0
